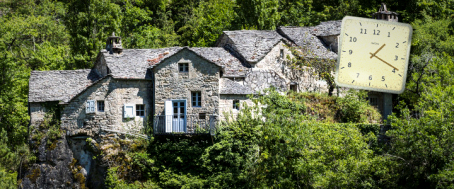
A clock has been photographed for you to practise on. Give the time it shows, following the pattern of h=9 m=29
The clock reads h=1 m=19
